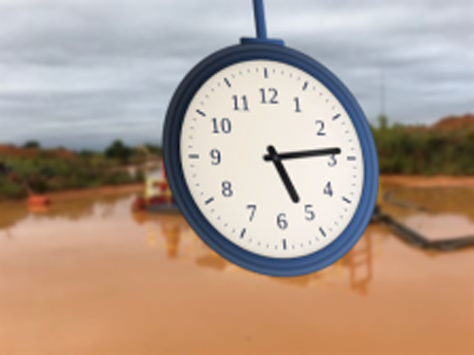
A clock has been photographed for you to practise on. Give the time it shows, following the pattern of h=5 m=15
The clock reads h=5 m=14
